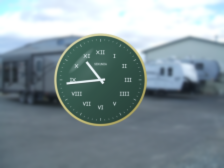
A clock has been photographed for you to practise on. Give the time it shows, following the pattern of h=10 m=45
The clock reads h=10 m=44
